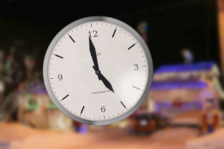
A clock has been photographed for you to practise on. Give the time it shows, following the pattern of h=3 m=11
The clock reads h=4 m=59
